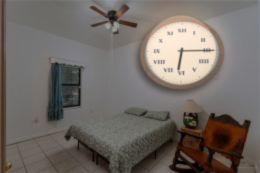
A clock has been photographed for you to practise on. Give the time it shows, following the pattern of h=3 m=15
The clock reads h=6 m=15
